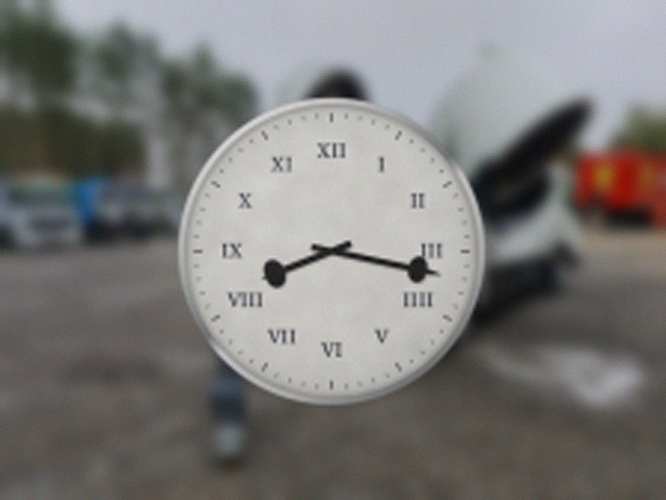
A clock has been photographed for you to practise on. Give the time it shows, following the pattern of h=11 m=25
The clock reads h=8 m=17
